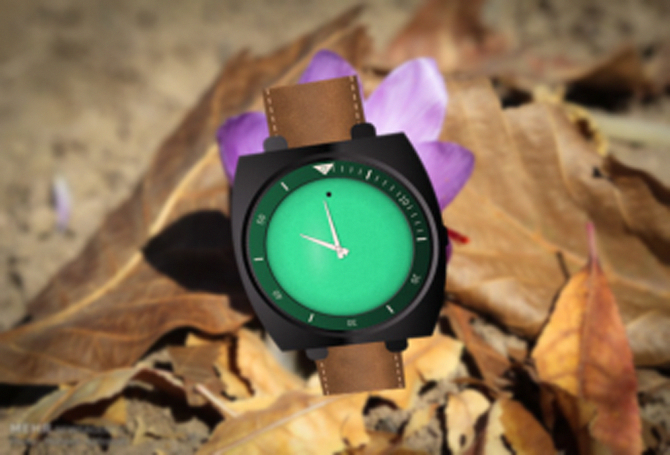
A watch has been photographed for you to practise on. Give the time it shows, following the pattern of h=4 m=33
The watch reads h=9 m=59
